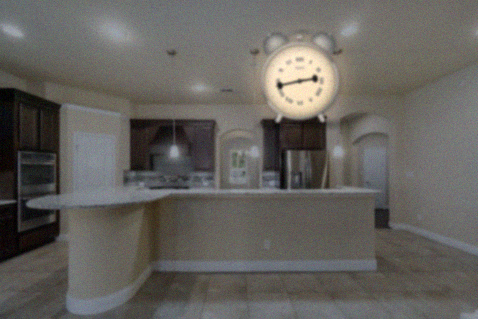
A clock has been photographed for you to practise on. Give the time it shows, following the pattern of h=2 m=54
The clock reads h=2 m=43
